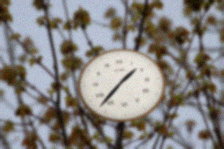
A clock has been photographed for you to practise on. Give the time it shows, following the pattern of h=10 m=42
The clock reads h=1 m=37
